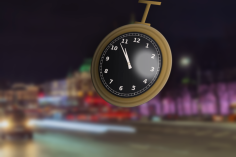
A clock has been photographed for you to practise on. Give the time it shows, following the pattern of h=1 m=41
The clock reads h=10 m=53
